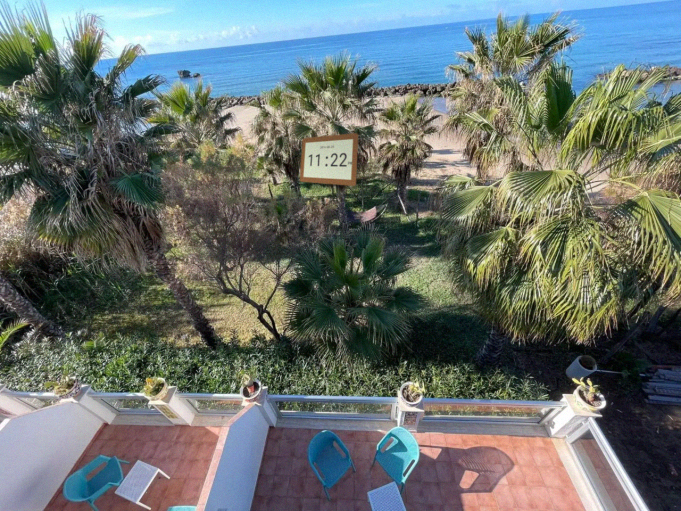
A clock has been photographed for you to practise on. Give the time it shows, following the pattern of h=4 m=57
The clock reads h=11 m=22
